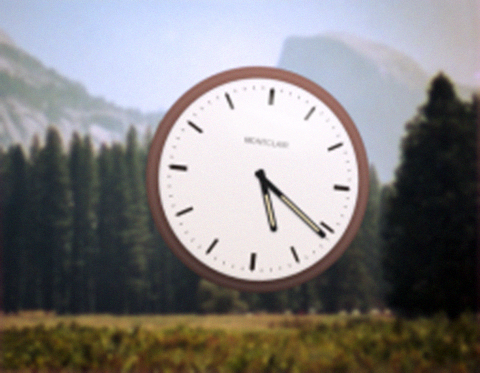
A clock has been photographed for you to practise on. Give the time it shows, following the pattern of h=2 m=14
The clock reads h=5 m=21
